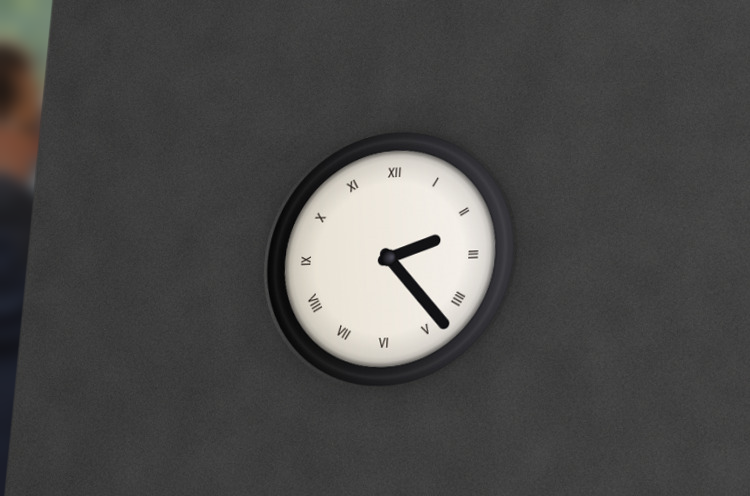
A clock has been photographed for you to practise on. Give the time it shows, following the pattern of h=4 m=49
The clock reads h=2 m=23
